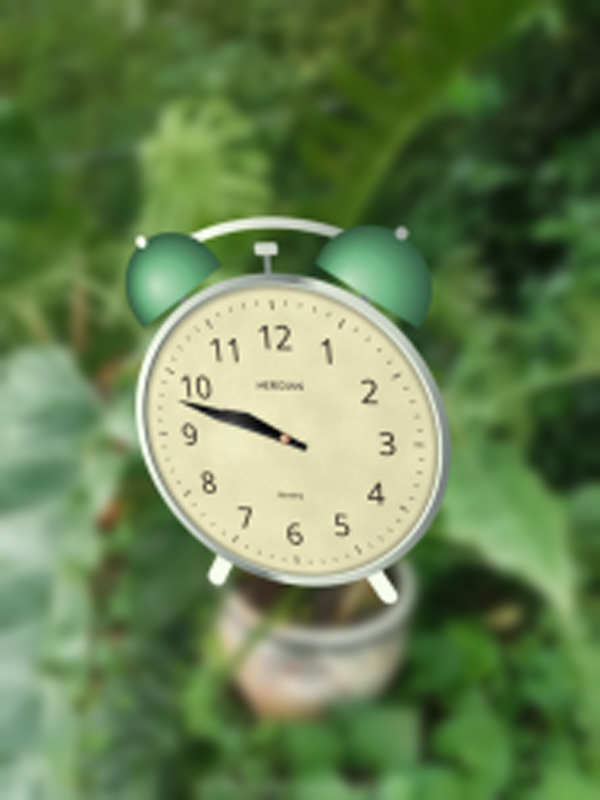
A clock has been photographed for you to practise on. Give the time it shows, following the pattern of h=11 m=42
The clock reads h=9 m=48
